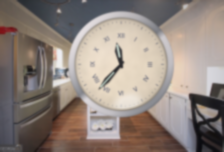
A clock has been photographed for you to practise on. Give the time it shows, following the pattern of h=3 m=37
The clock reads h=11 m=37
